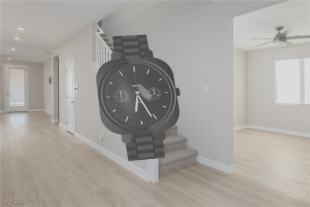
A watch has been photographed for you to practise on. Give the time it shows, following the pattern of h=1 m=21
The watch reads h=6 m=26
